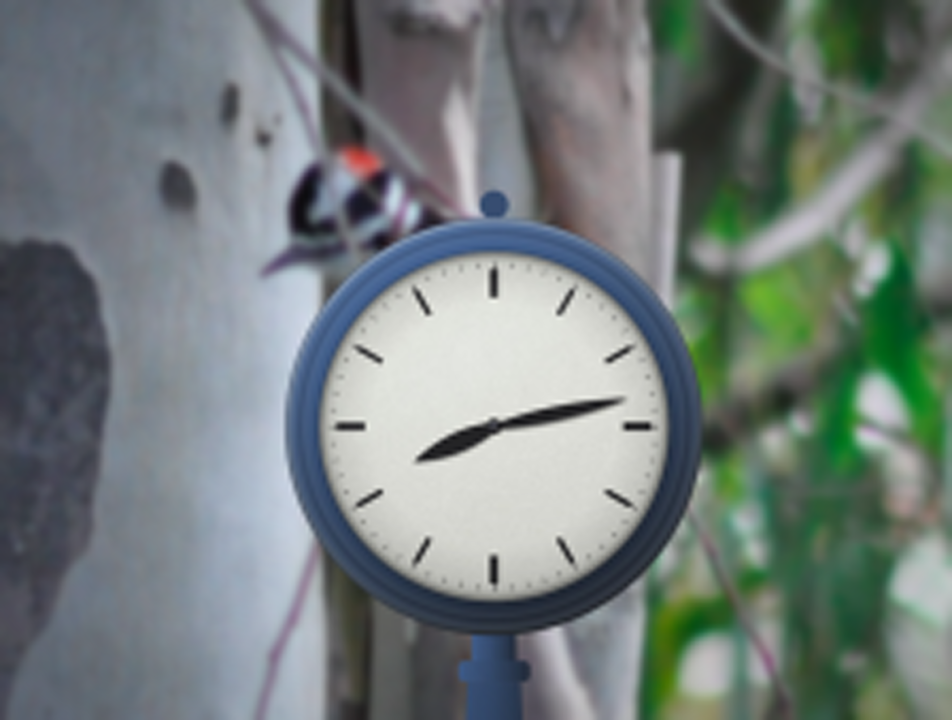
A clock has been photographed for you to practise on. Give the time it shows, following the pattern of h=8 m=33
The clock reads h=8 m=13
